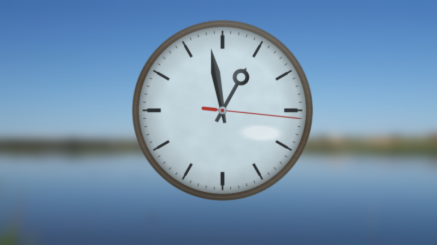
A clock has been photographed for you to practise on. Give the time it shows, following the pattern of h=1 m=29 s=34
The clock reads h=12 m=58 s=16
